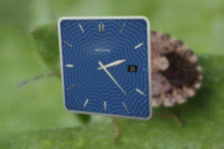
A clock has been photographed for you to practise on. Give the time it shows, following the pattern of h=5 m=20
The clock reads h=2 m=23
